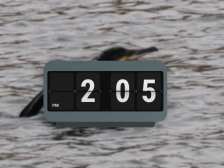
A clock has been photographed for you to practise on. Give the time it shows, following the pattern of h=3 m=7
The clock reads h=2 m=5
